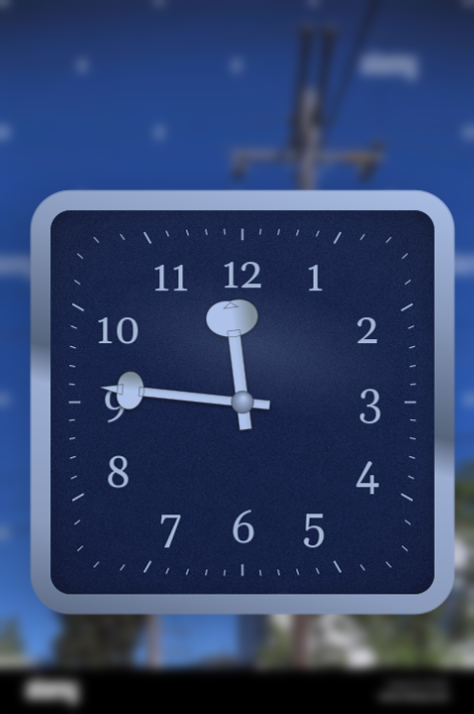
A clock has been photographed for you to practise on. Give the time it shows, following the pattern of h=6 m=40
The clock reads h=11 m=46
